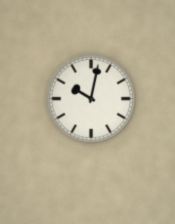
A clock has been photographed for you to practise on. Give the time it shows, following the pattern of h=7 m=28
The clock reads h=10 m=2
